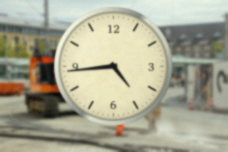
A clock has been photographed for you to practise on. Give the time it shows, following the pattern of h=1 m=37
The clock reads h=4 m=44
